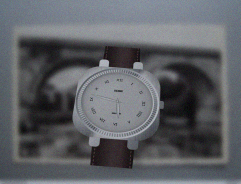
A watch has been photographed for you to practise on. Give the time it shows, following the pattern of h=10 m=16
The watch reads h=5 m=47
